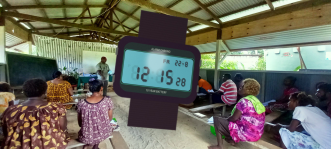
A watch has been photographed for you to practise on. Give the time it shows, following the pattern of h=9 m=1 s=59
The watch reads h=12 m=15 s=28
